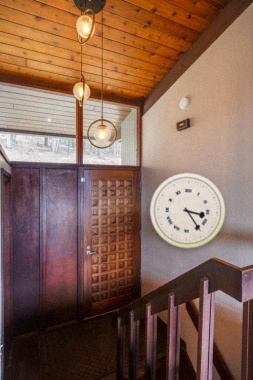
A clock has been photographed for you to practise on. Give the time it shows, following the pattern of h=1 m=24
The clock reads h=3 m=24
